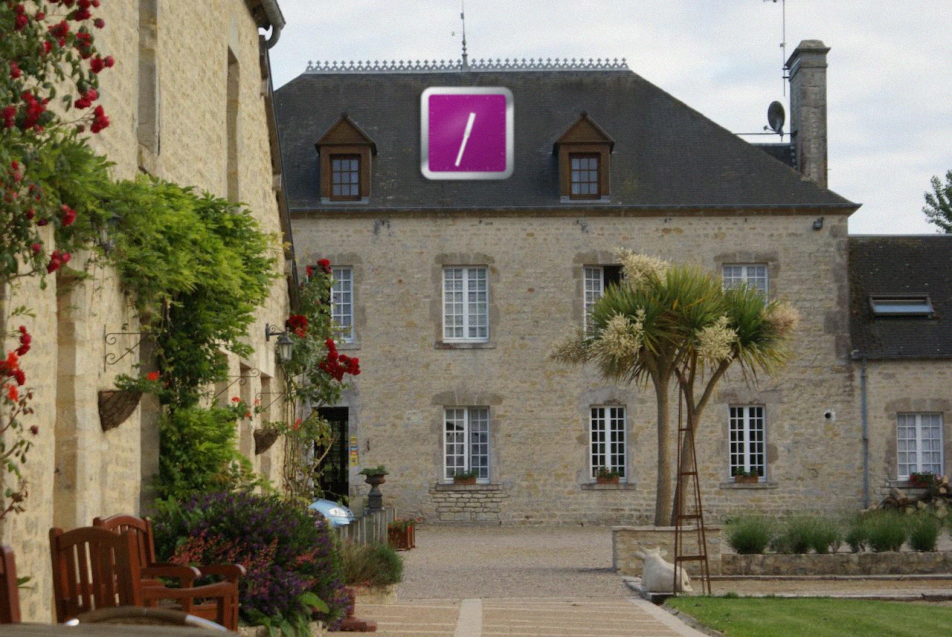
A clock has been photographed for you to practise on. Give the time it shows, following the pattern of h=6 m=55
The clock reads h=12 m=33
